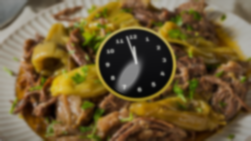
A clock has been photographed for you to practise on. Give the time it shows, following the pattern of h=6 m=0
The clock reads h=11 m=58
